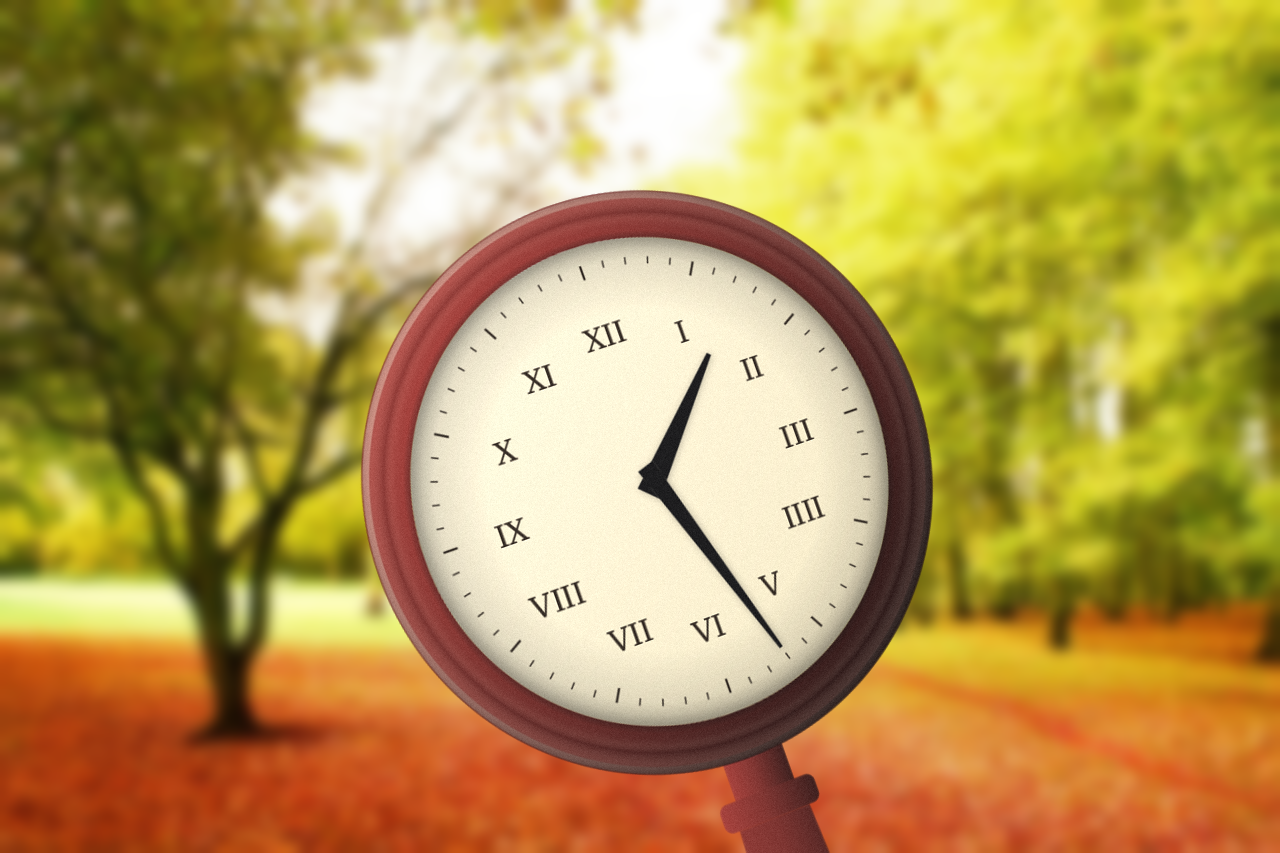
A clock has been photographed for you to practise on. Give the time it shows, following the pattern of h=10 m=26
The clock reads h=1 m=27
